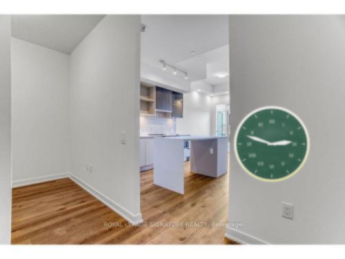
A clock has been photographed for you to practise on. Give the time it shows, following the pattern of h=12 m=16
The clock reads h=2 m=48
